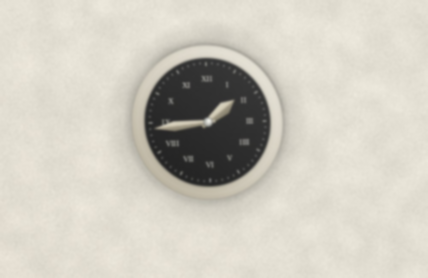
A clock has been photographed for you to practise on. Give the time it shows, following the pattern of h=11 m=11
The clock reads h=1 m=44
